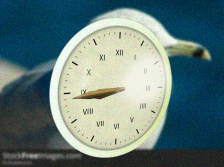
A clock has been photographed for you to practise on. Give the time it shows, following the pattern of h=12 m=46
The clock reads h=8 m=44
